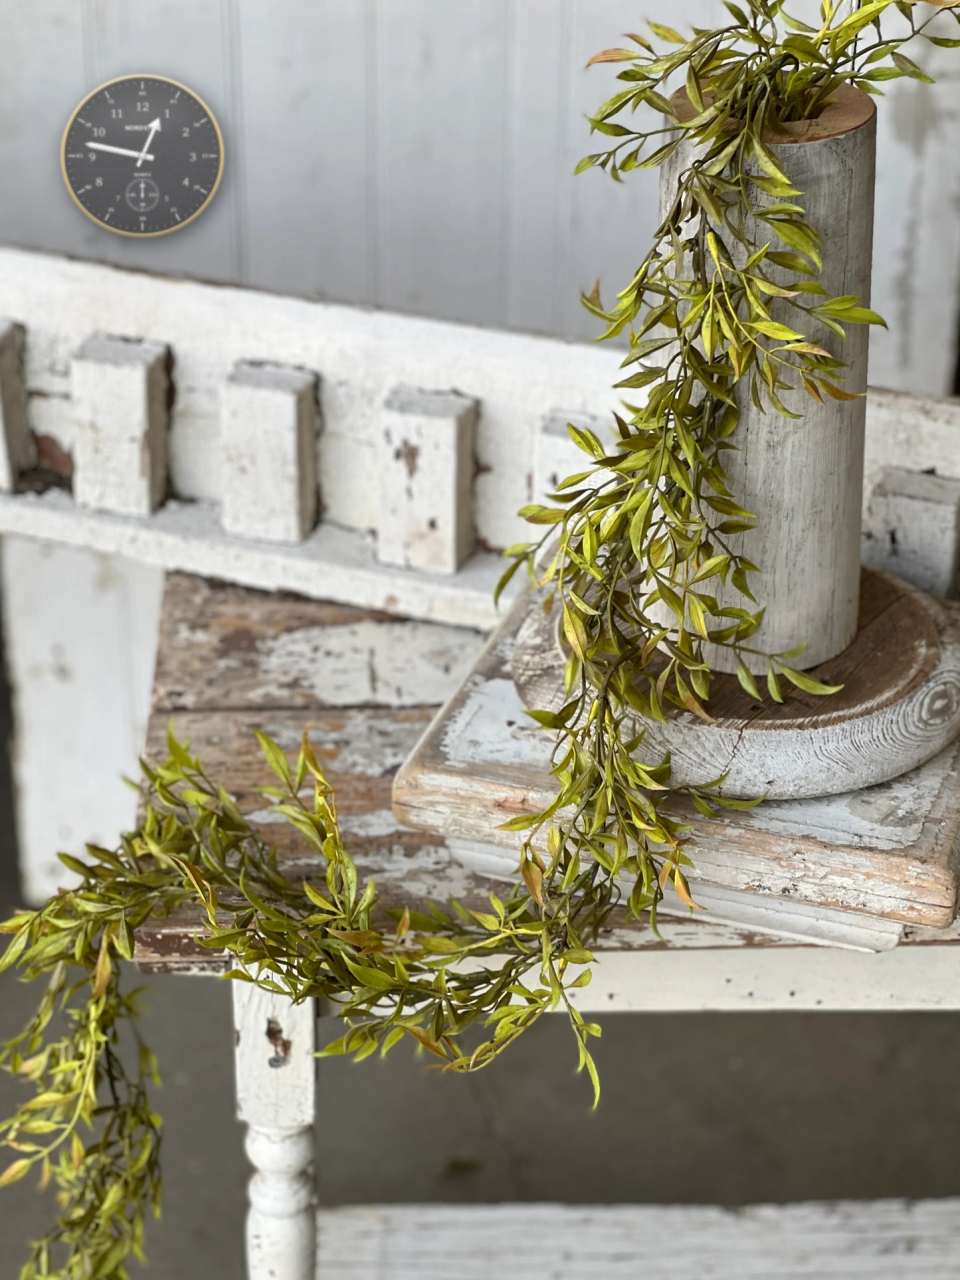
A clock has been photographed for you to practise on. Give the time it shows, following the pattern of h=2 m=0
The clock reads h=12 m=47
